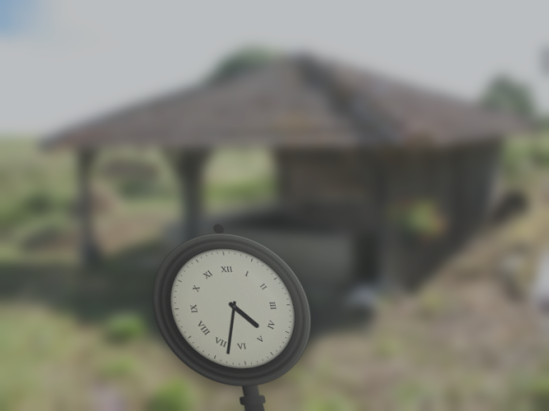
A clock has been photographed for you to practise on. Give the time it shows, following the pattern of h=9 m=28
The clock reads h=4 m=33
